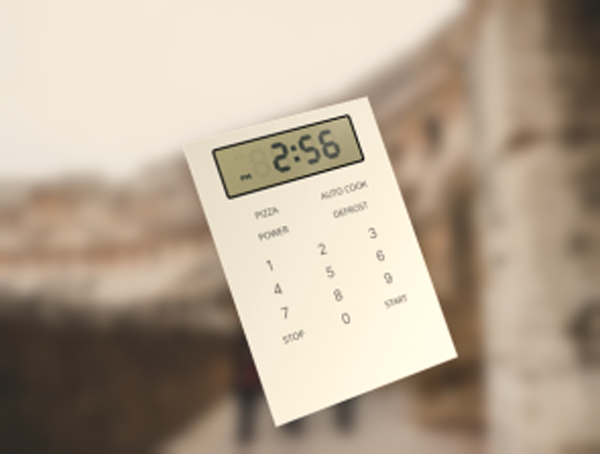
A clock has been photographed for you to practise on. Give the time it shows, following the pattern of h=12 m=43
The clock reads h=2 m=56
